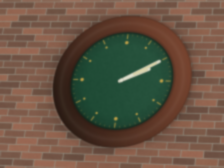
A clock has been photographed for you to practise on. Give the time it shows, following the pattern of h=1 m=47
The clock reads h=2 m=10
